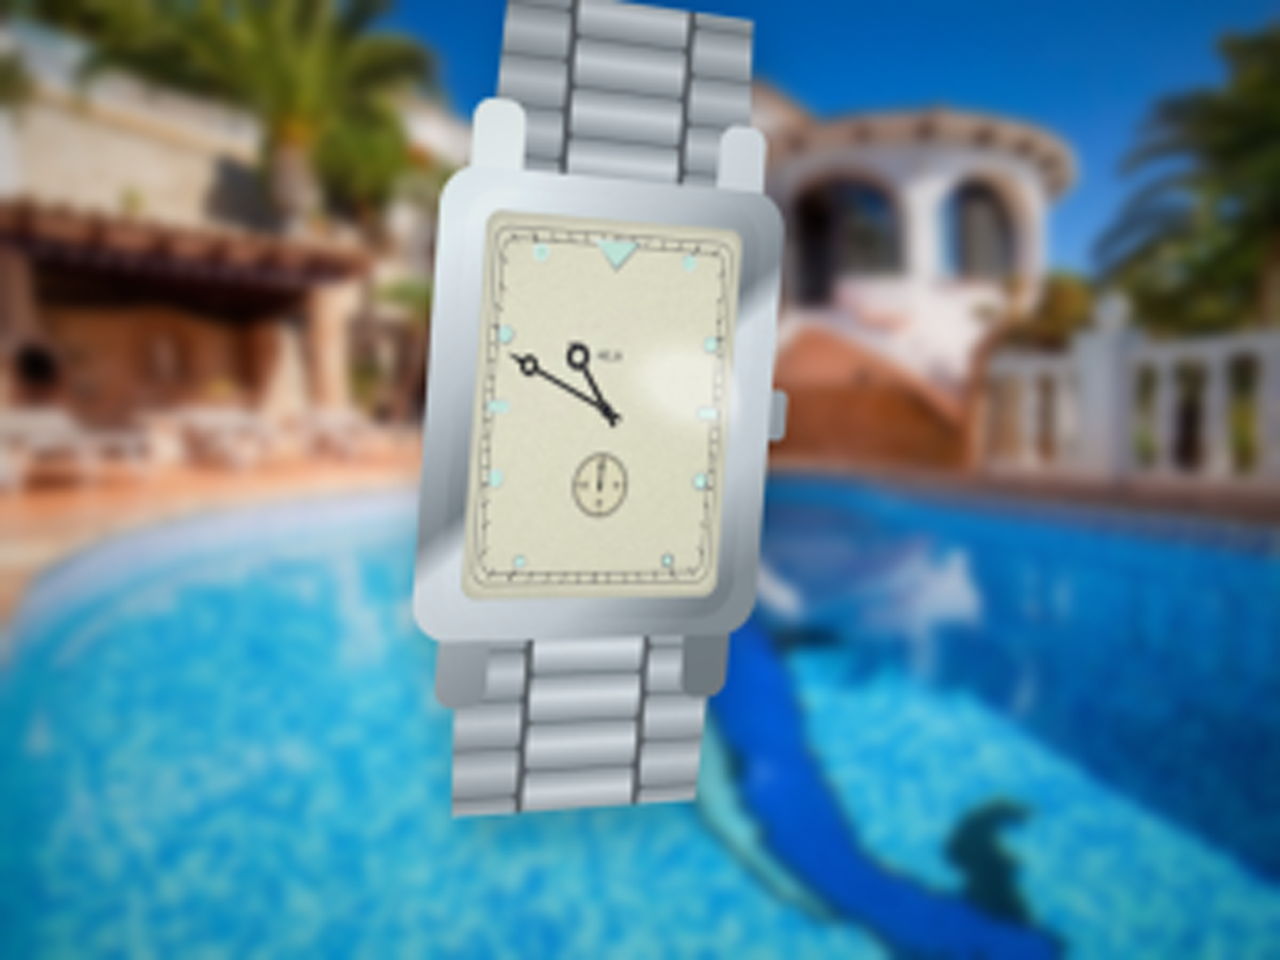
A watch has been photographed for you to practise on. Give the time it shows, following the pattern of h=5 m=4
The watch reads h=10 m=49
